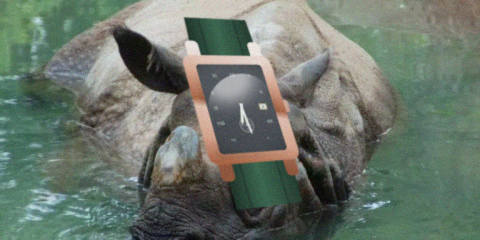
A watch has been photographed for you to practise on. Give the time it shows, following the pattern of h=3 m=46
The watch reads h=6 m=29
